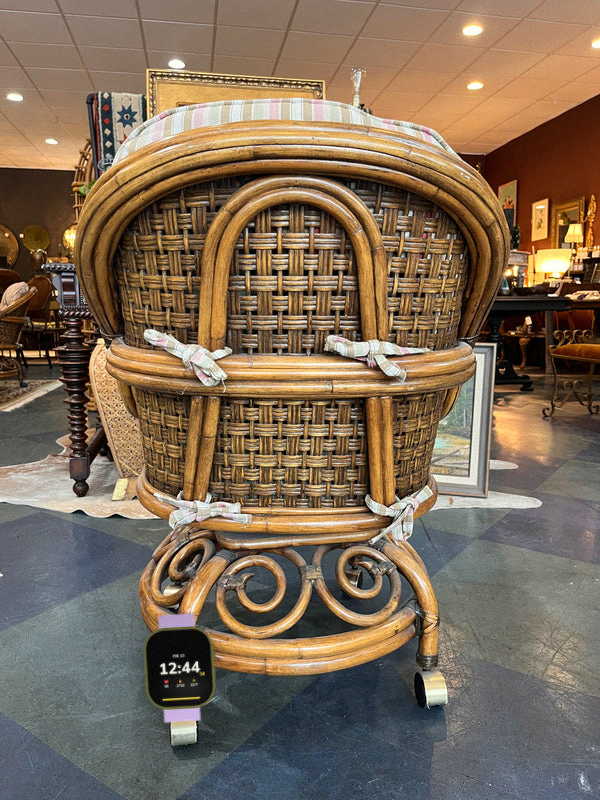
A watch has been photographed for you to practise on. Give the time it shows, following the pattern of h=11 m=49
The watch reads h=12 m=44
